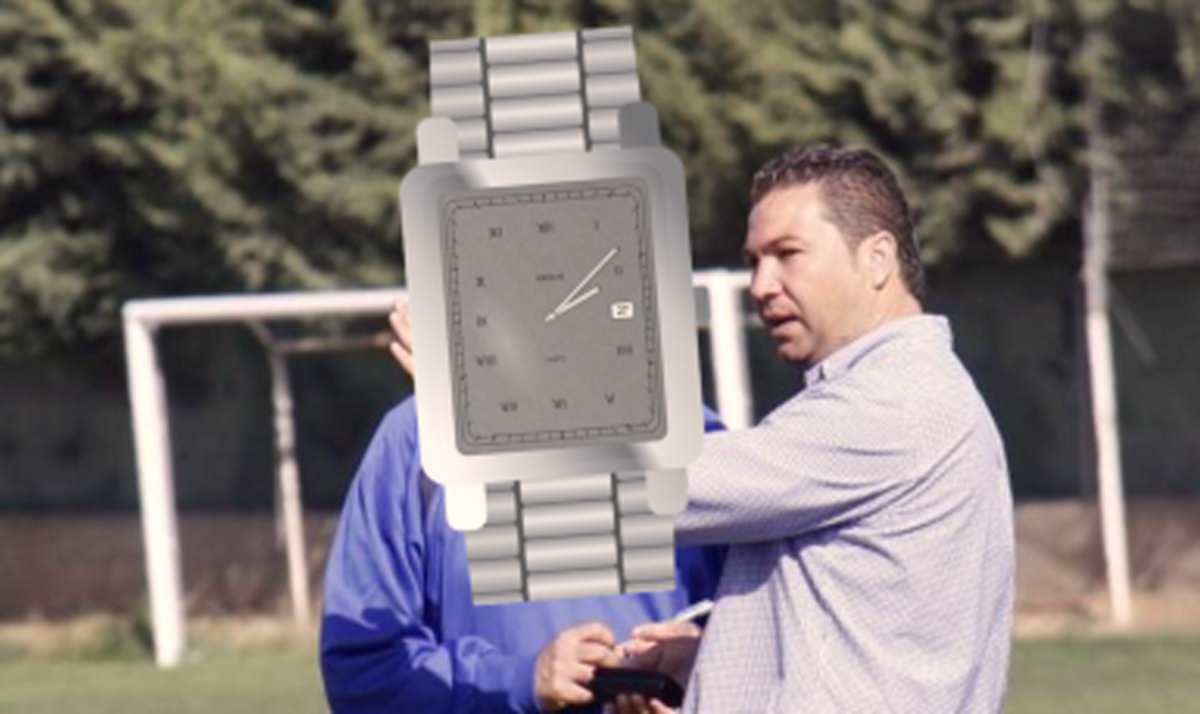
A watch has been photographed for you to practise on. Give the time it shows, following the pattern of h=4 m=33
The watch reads h=2 m=8
